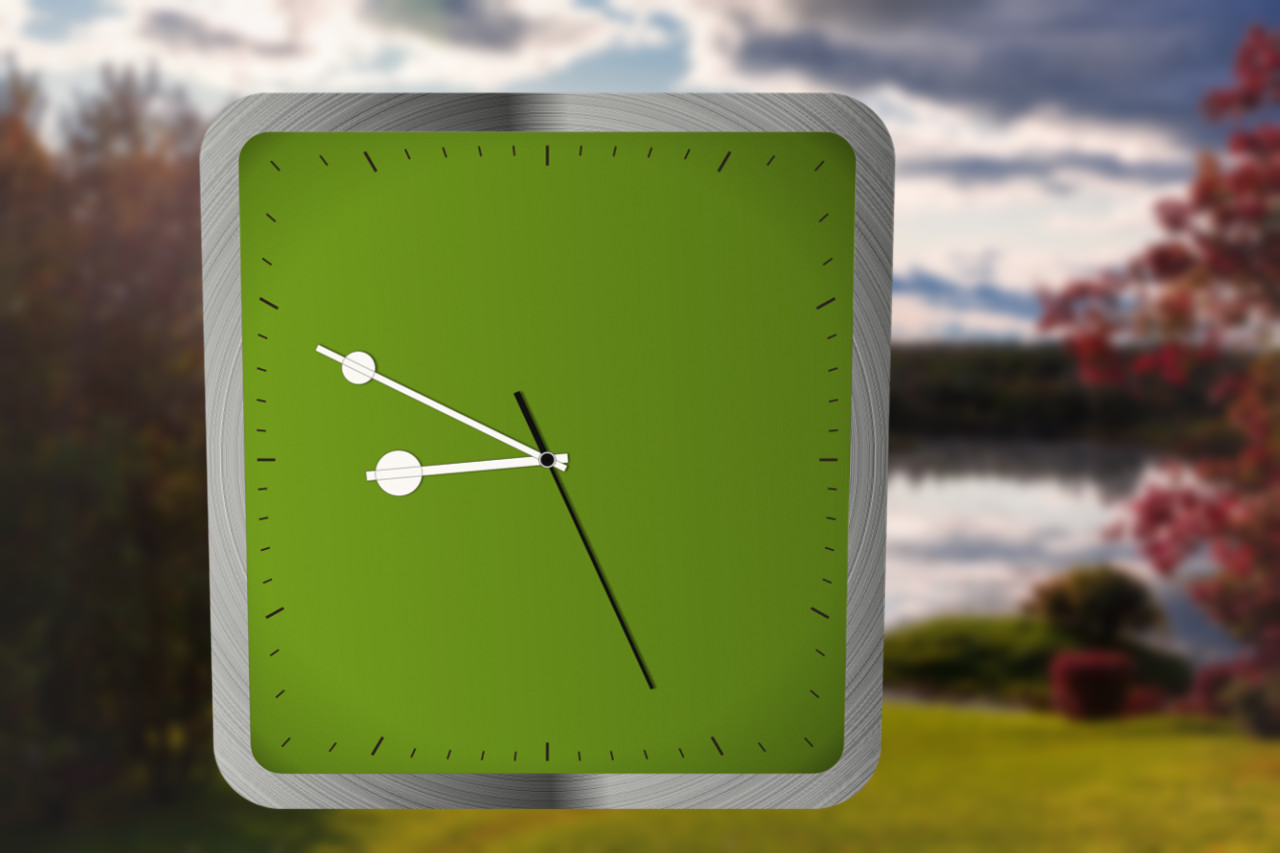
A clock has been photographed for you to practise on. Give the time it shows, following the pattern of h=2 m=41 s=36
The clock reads h=8 m=49 s=26
